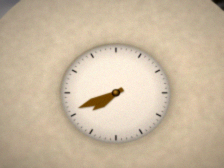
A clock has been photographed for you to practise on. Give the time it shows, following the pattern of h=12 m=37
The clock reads h=7 m=41
